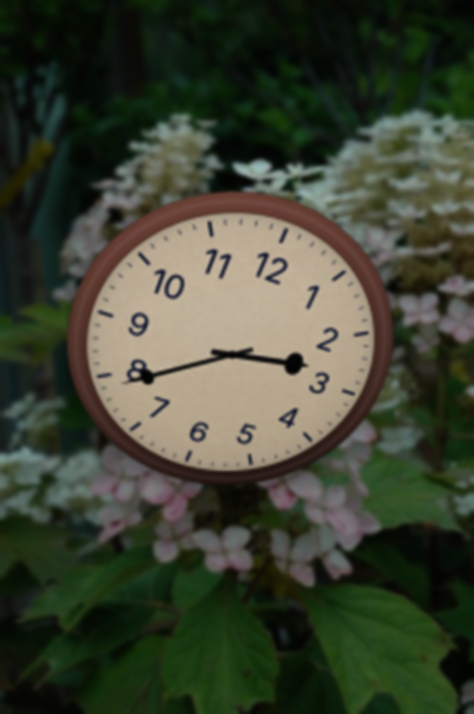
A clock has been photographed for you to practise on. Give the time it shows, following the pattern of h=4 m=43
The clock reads h=2 m=39
